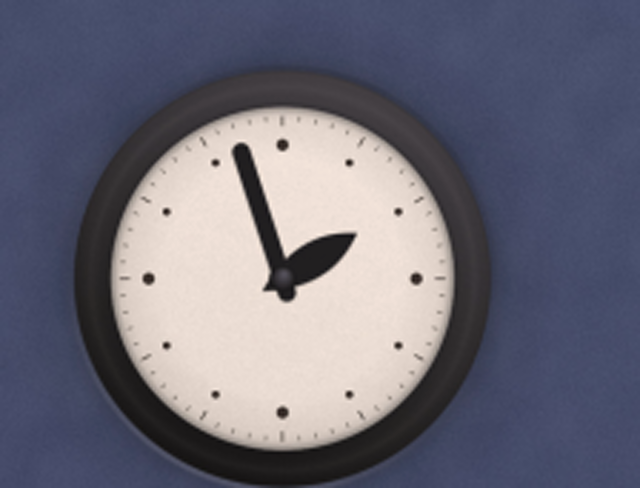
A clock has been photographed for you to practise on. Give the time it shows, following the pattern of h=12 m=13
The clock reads h=1 m=57
